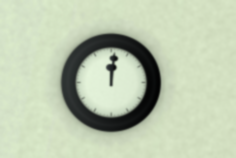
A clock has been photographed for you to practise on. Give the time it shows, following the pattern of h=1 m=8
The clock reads h=12 m=1
